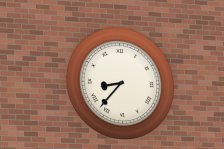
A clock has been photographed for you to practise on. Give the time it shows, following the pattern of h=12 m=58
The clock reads h=8 m=37
